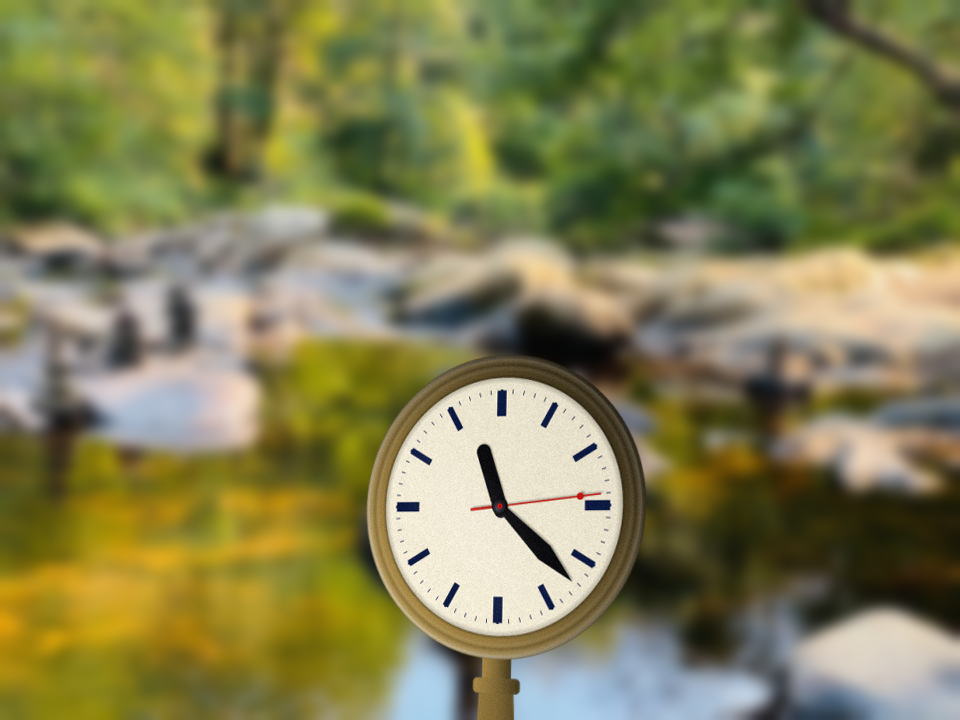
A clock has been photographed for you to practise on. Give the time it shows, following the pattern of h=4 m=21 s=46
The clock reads h=11 m=22 s=14
